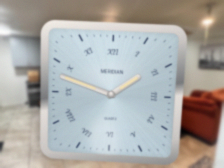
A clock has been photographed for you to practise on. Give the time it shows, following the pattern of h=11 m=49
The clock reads h=1 m=48
